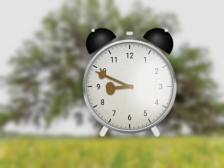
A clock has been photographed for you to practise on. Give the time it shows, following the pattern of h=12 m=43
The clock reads h=8 m=49
